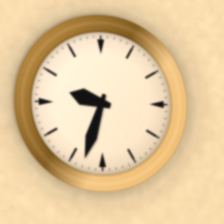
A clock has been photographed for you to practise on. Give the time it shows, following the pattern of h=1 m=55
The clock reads h=9 m=33
